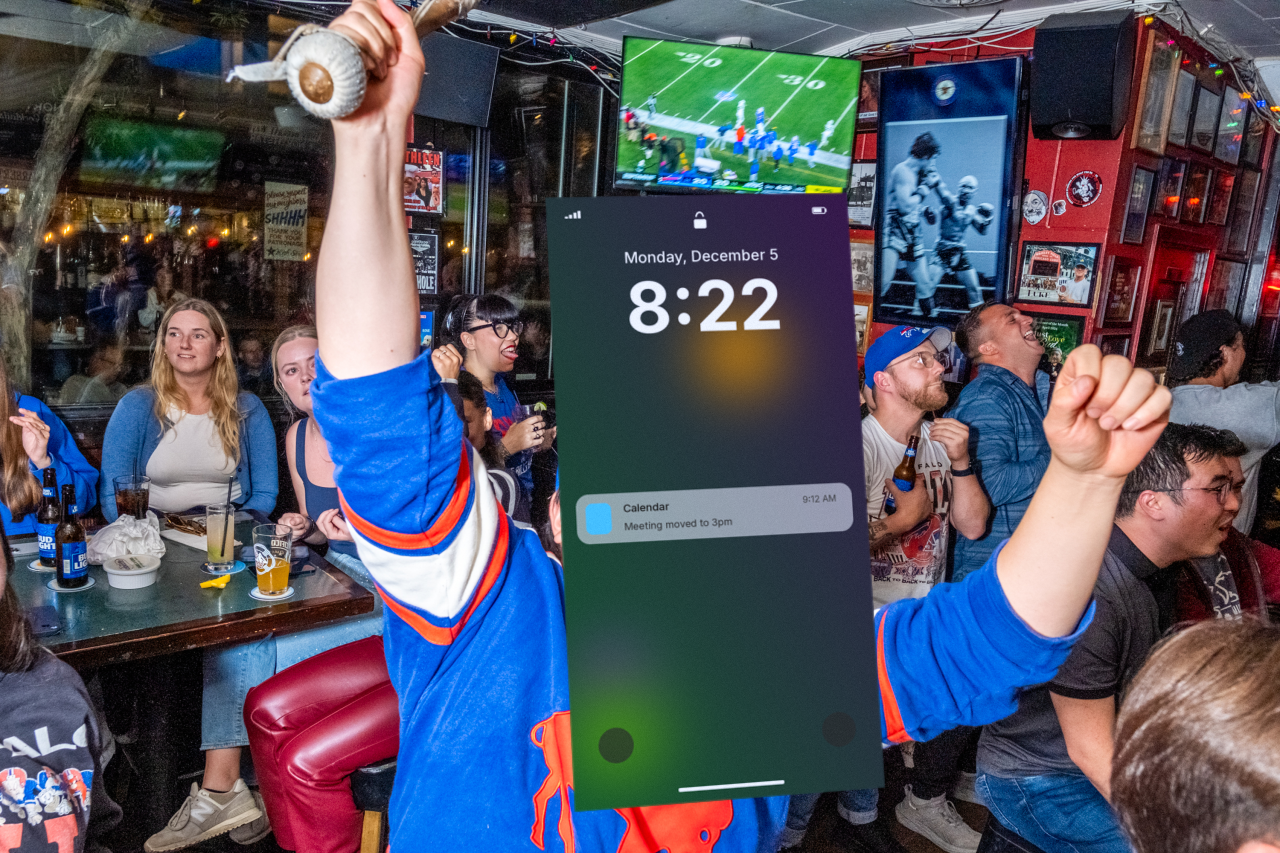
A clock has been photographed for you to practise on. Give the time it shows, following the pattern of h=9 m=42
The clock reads h=8 m=22
